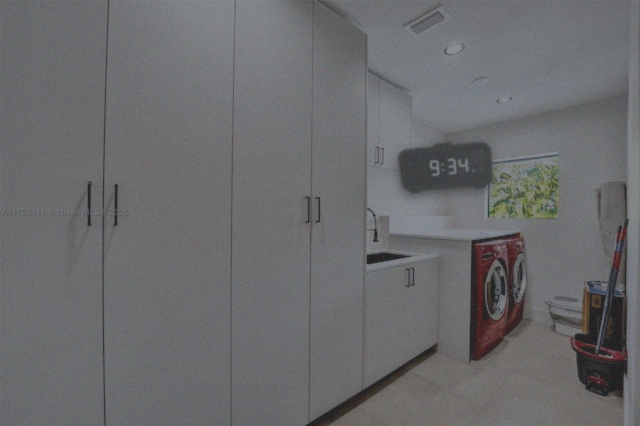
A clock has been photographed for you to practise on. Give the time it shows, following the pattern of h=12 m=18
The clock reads h=9 m=34
